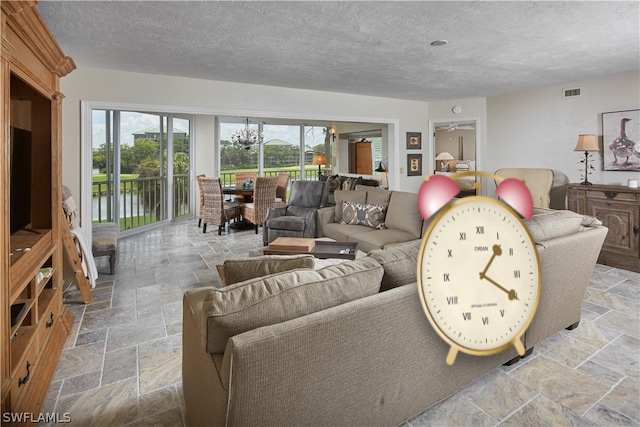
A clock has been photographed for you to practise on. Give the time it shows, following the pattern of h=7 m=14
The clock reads h=1 m=20
